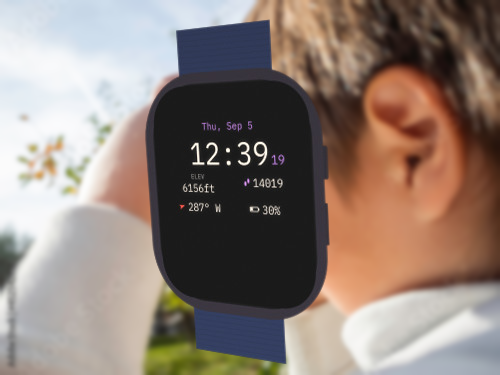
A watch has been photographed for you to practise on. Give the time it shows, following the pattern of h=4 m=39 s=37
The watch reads h=12 m=39 s=19
